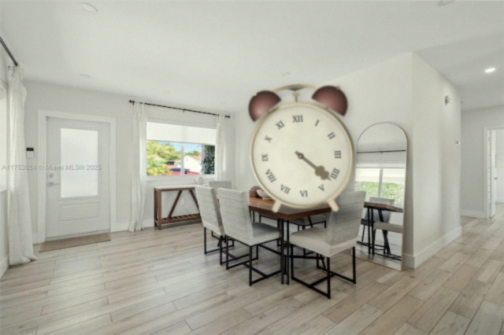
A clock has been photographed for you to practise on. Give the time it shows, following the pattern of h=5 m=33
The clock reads h=4 m=22
